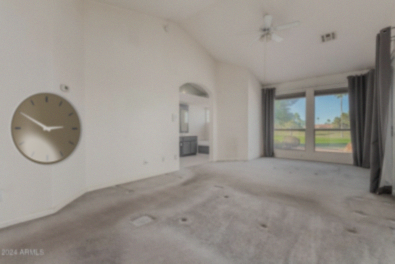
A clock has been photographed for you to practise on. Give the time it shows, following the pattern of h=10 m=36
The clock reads h=2 m=50
